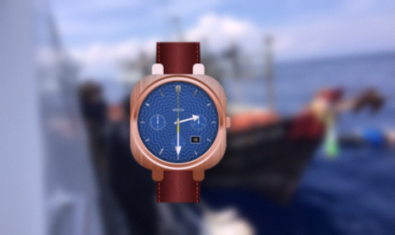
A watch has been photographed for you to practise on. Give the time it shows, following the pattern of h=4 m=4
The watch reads h=2 m=30
